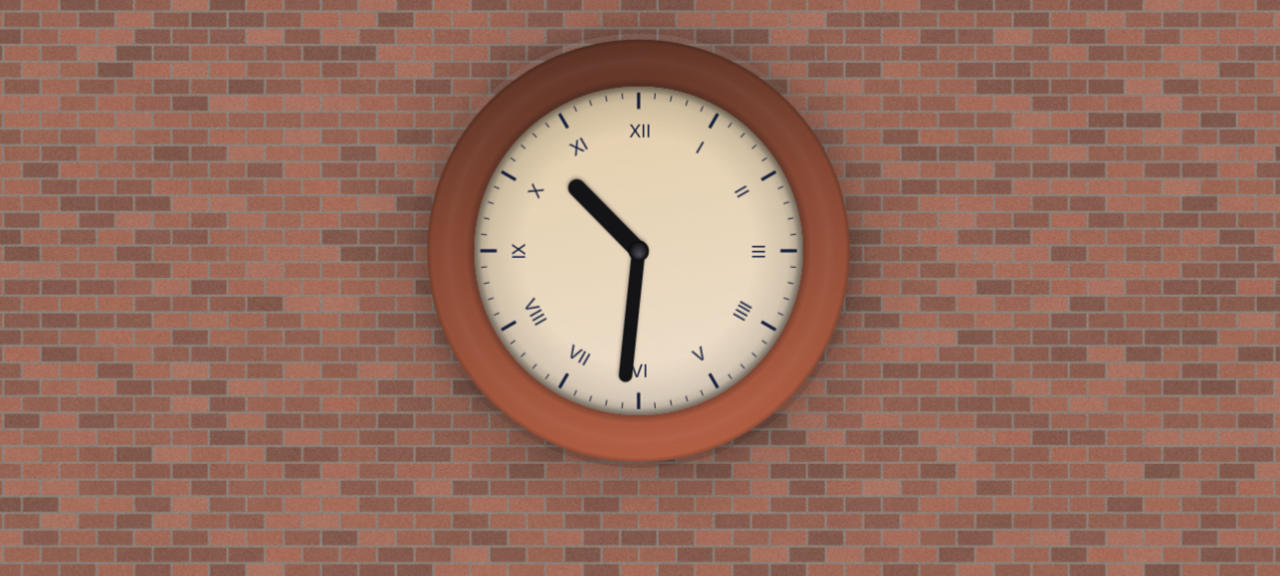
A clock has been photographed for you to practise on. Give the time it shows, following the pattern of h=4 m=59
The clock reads h=10 m=31
